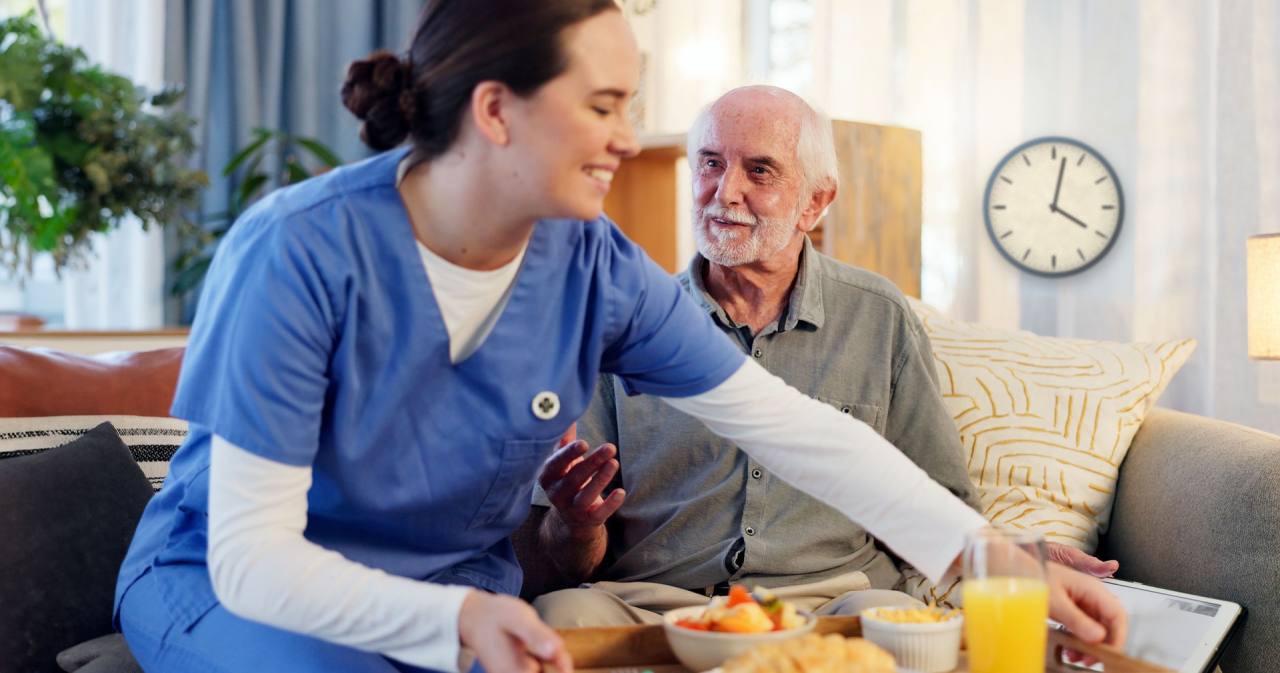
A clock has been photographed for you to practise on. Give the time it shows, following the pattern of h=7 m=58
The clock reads h=4 m=2
